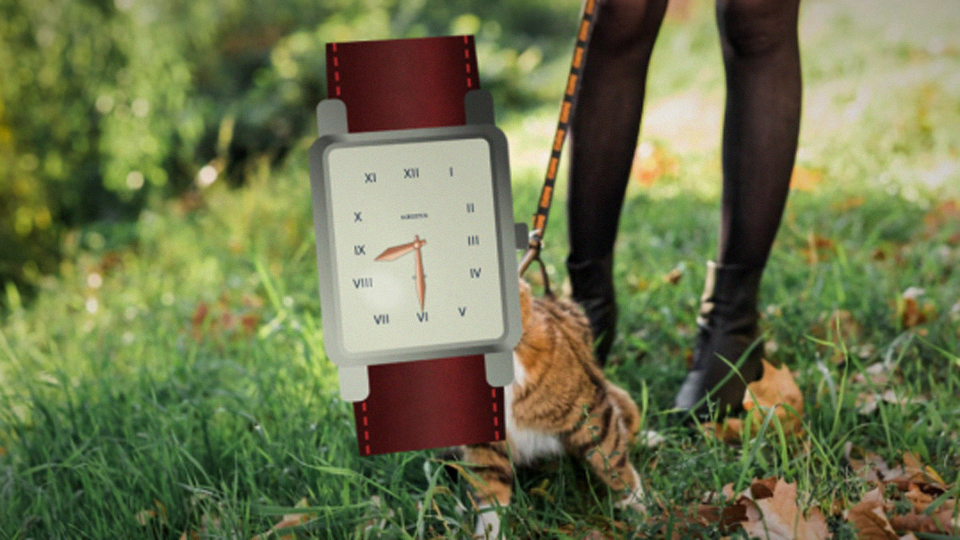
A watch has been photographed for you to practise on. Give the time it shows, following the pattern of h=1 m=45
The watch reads h=8 m=30
